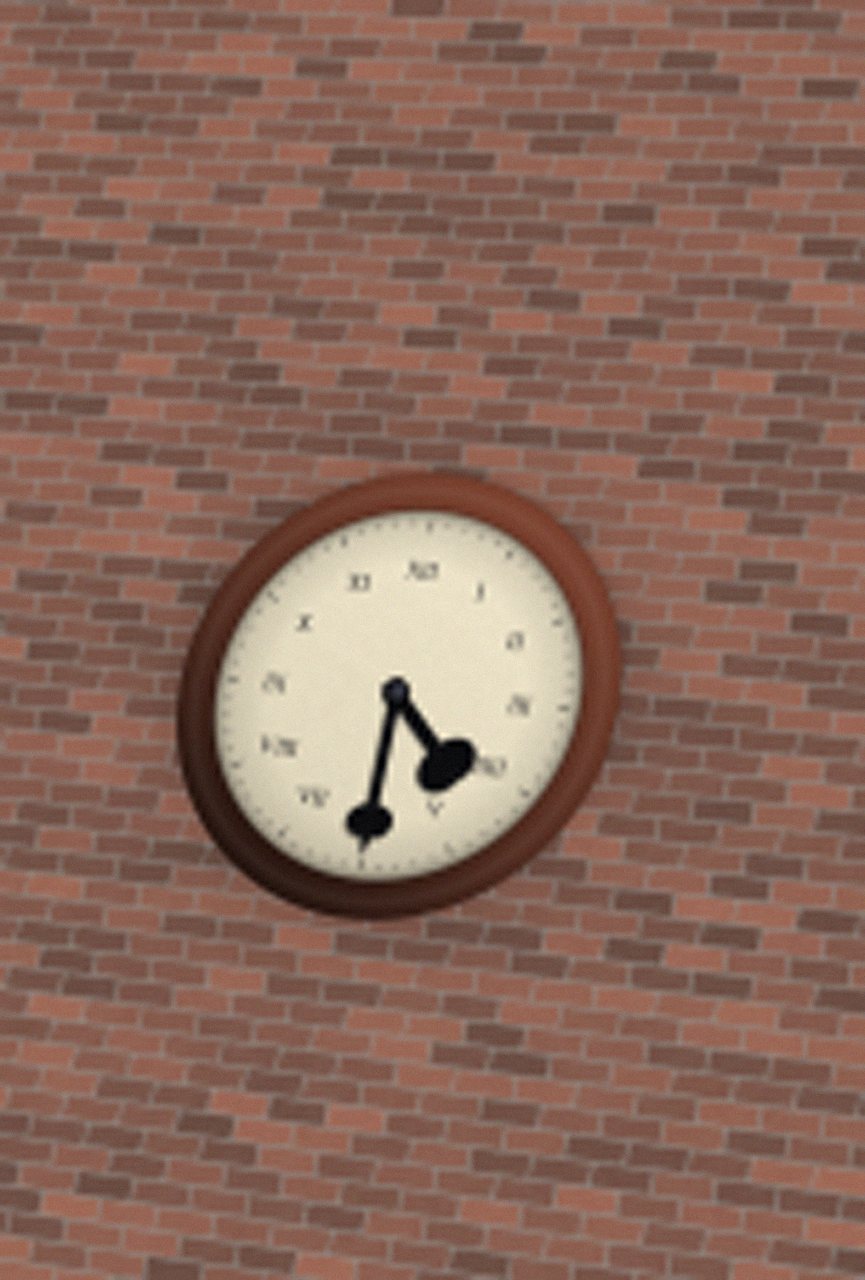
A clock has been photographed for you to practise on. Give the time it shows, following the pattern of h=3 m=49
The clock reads h=4 m=30
